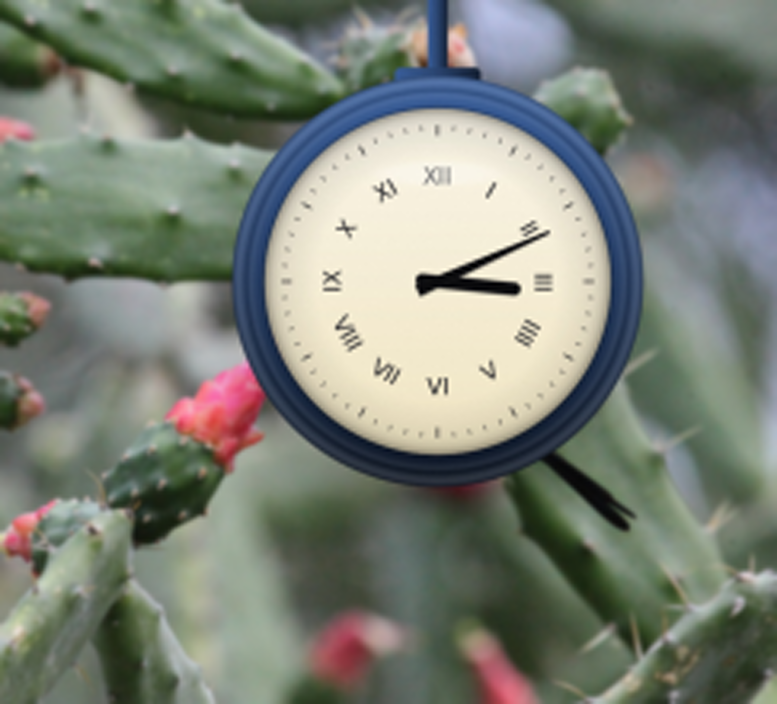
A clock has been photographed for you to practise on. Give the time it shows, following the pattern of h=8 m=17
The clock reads h=3 m=11
